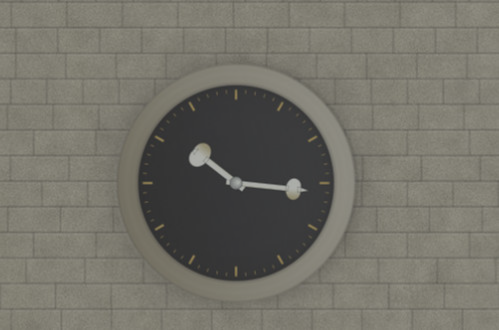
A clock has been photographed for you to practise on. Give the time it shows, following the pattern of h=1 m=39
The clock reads h=10 m=16
